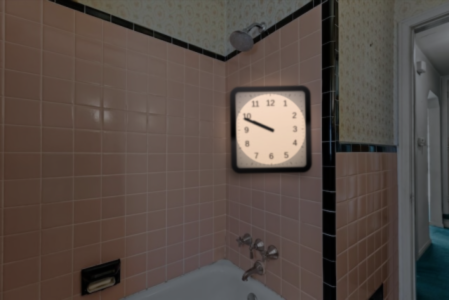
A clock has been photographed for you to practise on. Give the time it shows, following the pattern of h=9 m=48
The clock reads h=9 m=49
